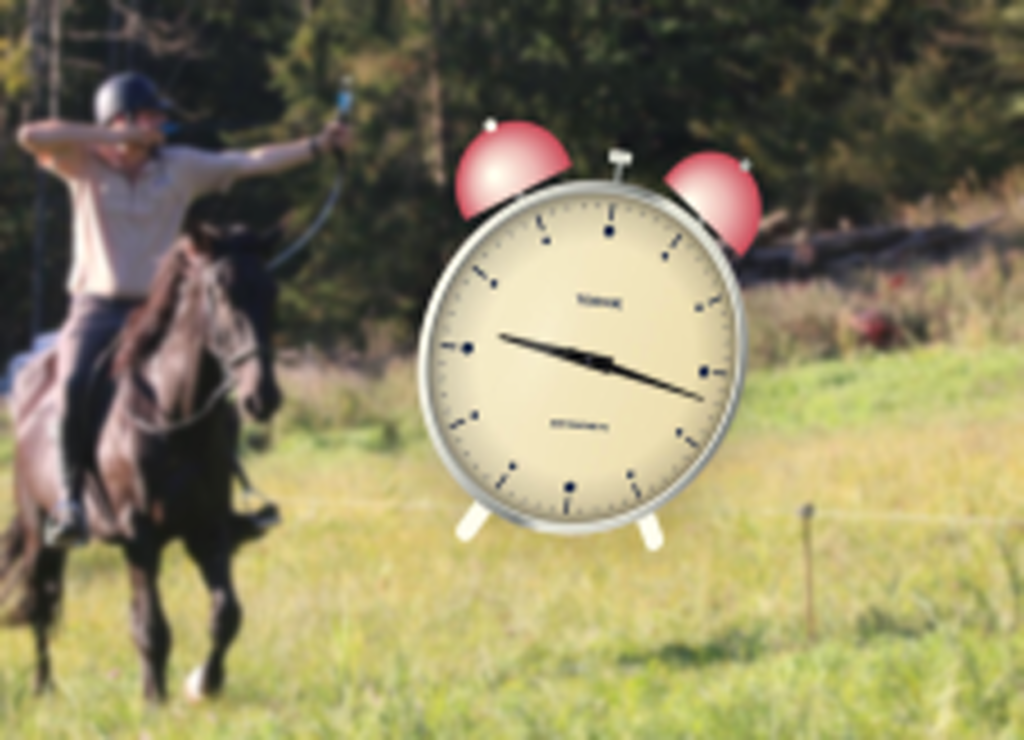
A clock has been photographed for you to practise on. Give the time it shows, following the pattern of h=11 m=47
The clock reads h=9 m=17
